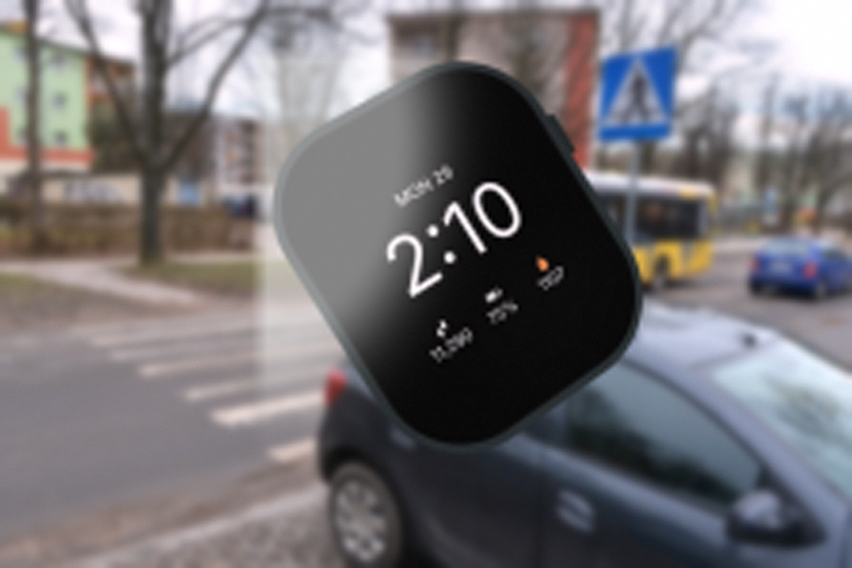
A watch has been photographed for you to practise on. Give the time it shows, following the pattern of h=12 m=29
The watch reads h=2 m=10
